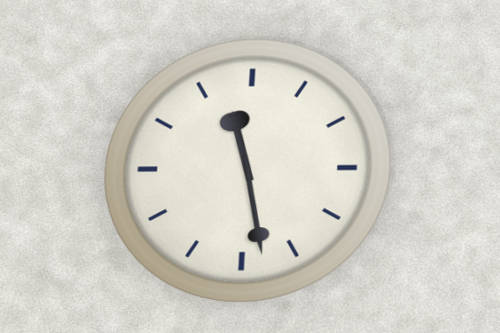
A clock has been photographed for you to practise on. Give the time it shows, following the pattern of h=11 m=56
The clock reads h=11 m=28
